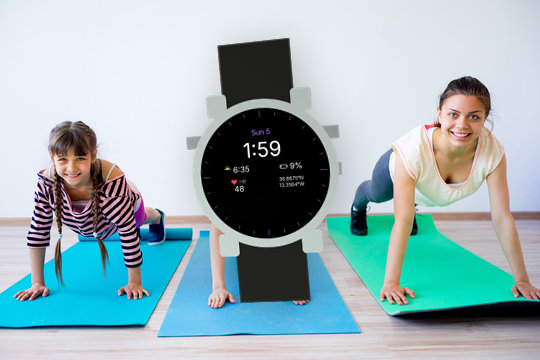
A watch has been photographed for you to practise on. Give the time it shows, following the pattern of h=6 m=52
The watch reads h=1 m=59
